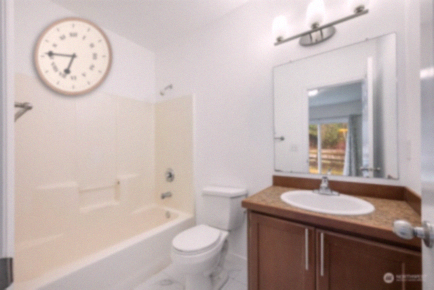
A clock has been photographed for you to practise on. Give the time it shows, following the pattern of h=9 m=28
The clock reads h=6 m=46
